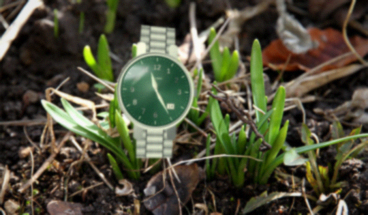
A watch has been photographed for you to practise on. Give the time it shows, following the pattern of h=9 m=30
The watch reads h=11 m=25
